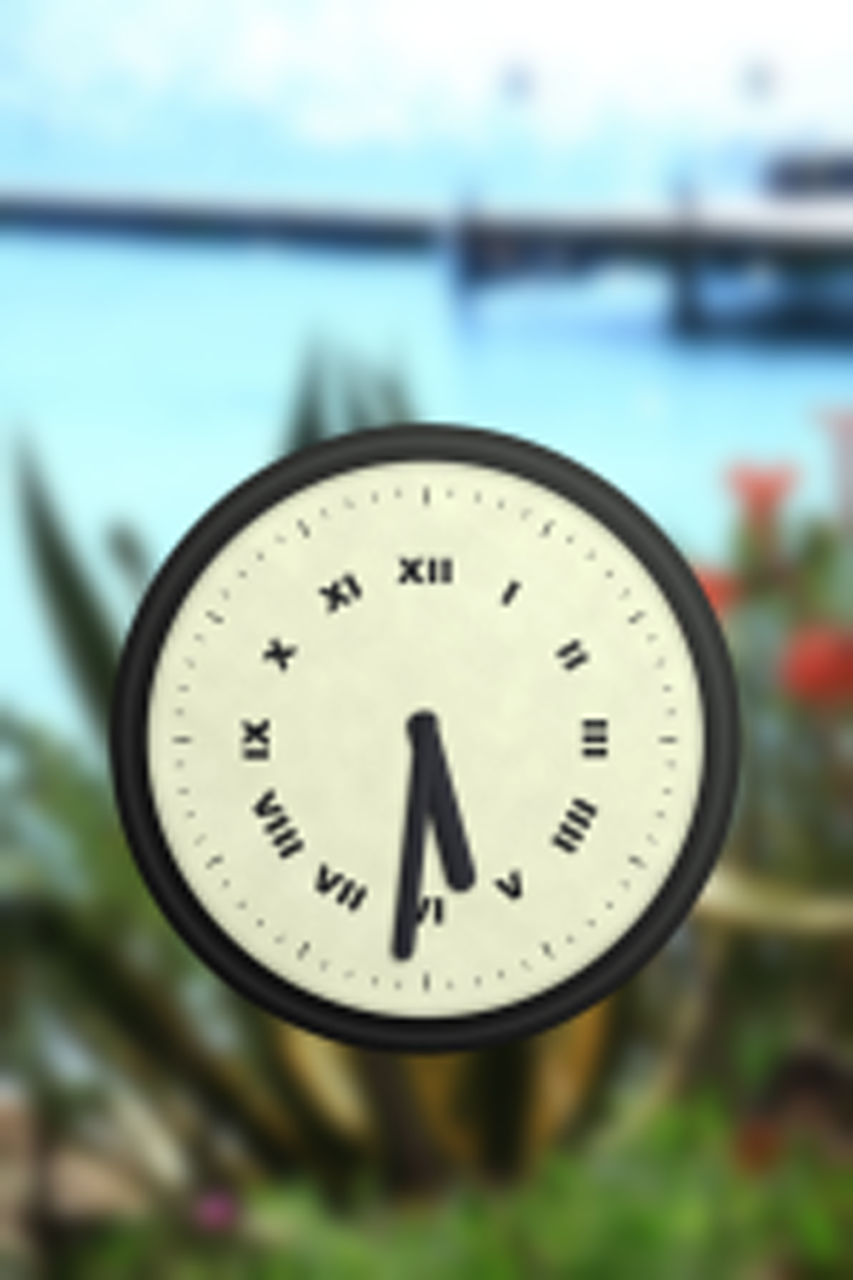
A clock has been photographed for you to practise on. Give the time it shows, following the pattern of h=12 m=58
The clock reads h=5 m=31
